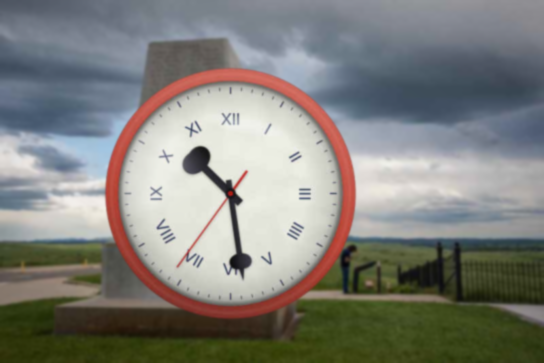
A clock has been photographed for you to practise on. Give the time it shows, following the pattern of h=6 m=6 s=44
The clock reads h=10 m=28 s=36
